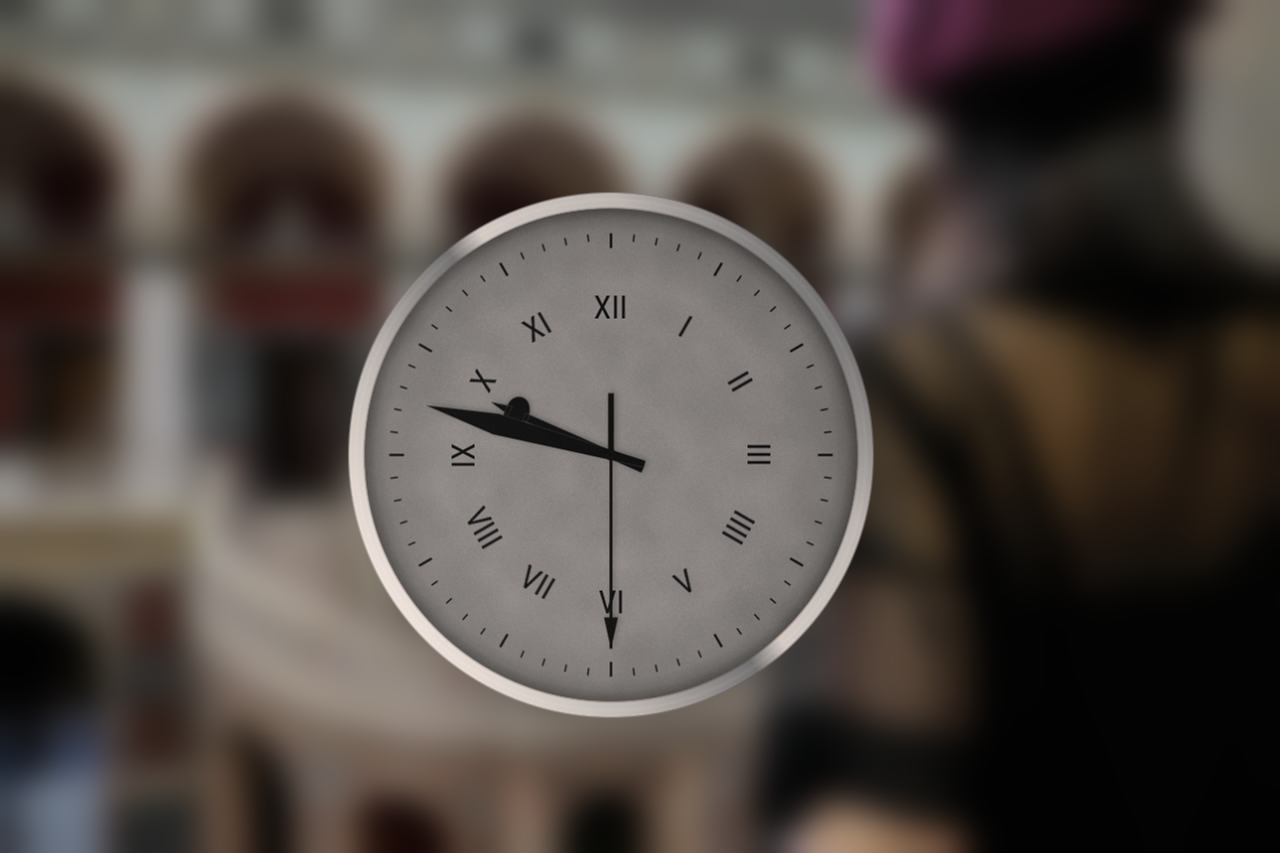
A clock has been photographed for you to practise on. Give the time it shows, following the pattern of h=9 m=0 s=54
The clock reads h=9 m=47 s=30
